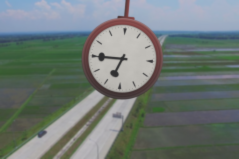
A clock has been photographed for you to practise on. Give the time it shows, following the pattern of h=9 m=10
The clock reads h=6 m=45
